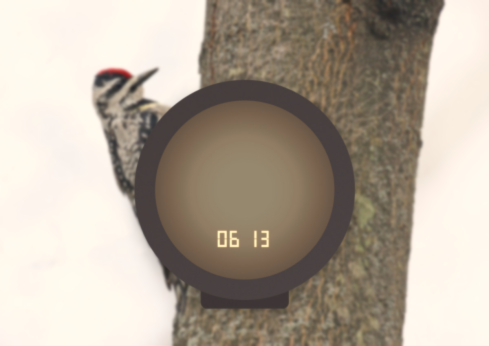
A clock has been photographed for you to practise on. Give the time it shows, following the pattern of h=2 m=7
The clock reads h=6 m=13
